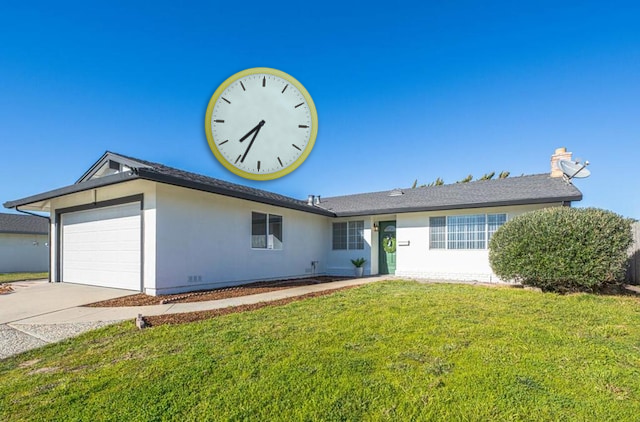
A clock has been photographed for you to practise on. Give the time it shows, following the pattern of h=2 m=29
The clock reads h=7 m=34
